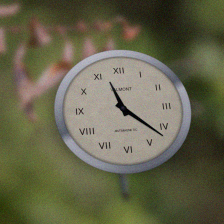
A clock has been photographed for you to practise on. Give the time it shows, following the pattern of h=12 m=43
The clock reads h=11 m=22
